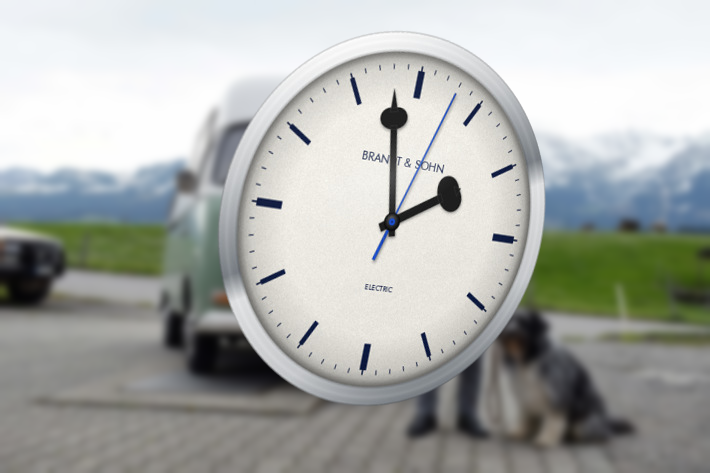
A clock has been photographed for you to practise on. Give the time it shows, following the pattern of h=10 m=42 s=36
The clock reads h=1 m=58 s=3
